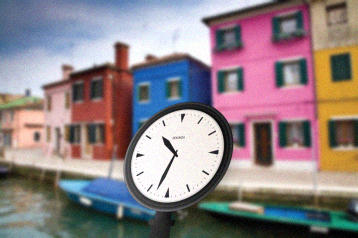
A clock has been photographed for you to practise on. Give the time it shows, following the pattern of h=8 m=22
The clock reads h=10 m=33
